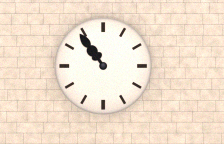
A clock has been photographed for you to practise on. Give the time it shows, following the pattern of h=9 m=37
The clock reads h=10 m=54
